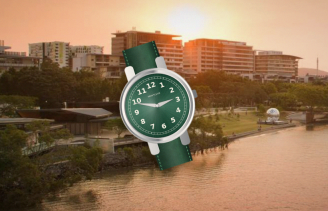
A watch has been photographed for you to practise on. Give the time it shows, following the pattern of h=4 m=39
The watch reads h=2 m=49
